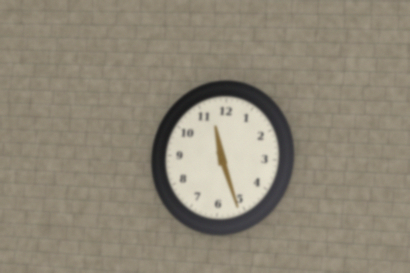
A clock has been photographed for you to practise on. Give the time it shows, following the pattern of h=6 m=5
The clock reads h=11 m=26
